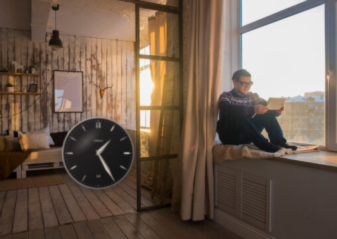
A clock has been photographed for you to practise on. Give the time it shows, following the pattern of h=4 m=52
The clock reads h=1 m=25
